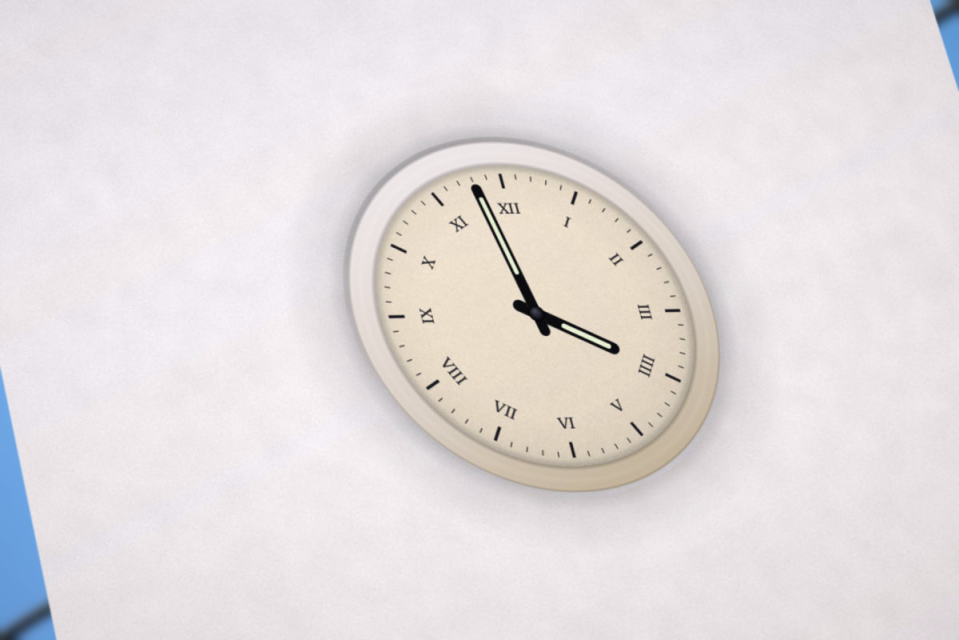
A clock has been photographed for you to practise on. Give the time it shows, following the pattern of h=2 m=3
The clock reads h=3 m=58
